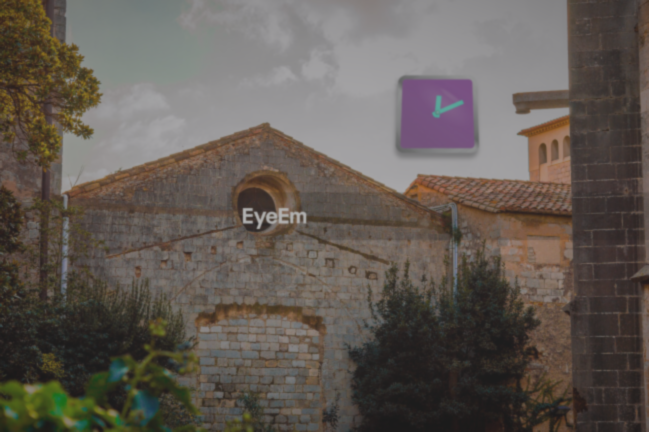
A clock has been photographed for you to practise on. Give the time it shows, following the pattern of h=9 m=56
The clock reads h=12 m=11
